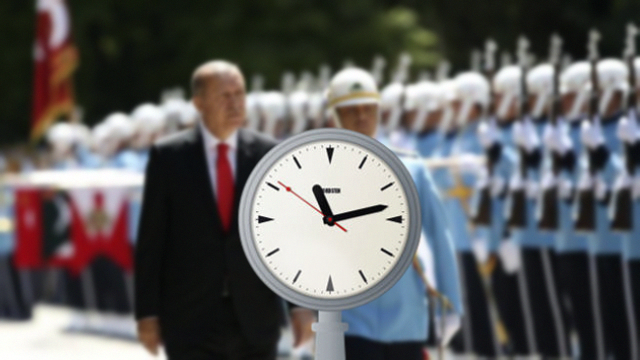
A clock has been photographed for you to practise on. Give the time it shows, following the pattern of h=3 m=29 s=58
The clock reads h=11 m=12 s=51
